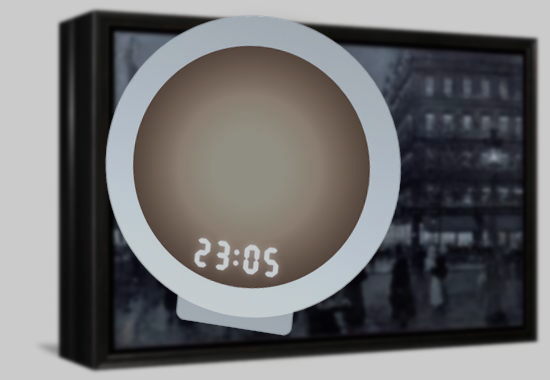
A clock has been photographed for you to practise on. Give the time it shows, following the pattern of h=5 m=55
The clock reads h=23 m=5
